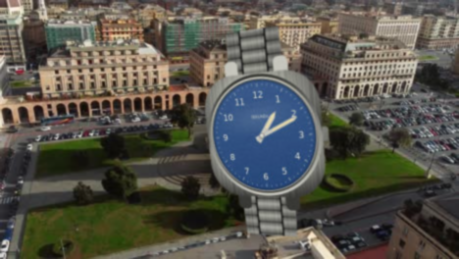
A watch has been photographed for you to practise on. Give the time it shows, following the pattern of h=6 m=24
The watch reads h=1 m=11
